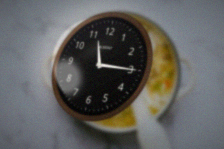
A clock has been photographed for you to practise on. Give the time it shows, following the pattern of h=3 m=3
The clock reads h=11 m=15
